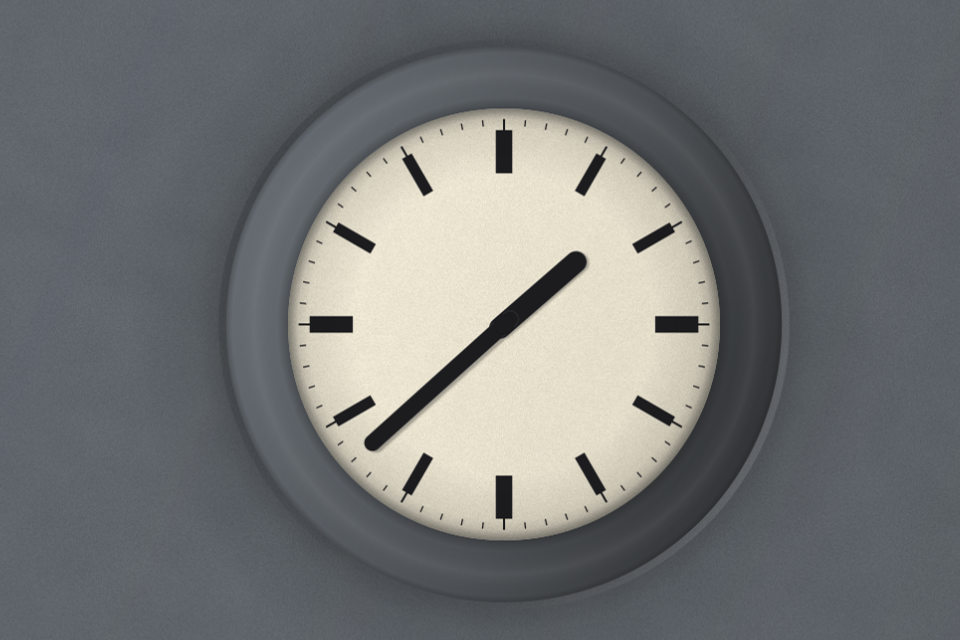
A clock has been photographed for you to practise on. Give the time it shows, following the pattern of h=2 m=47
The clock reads h=1 m=38
